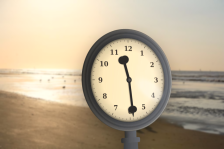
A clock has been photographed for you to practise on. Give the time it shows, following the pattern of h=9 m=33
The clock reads h=11 m=29
